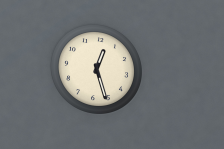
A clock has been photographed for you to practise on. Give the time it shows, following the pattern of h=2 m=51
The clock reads h=12 m=26
